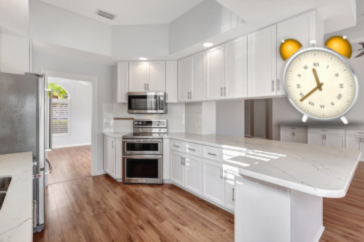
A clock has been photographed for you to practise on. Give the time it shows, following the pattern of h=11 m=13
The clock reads h=11 m=39
